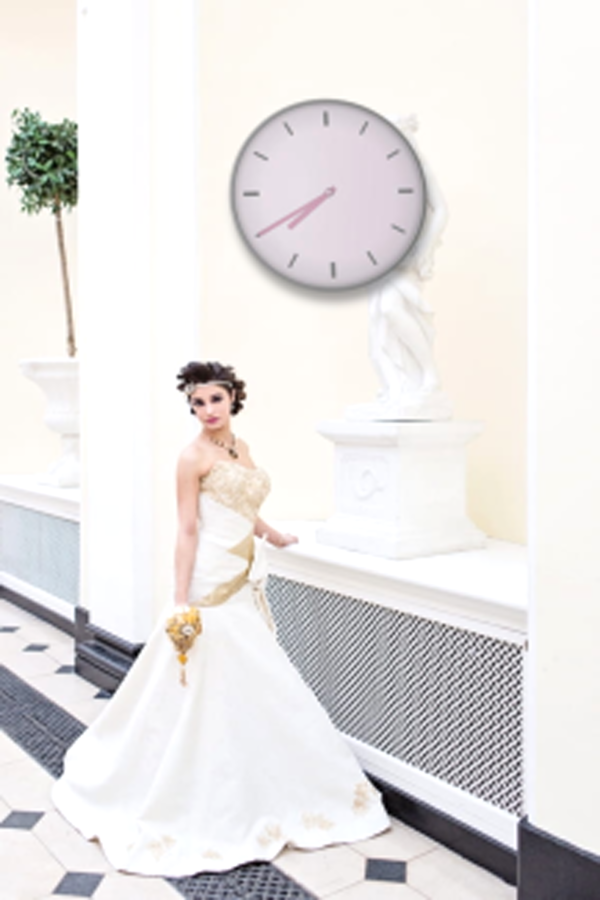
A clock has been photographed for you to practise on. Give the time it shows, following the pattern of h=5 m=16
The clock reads h=7 m=40
